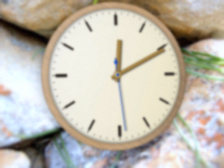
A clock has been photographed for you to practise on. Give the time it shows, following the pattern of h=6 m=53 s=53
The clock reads h=12 m=10 s=29
